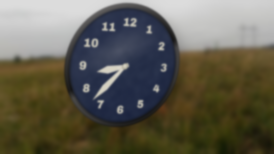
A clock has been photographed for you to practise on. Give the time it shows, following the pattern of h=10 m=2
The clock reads h=8 m=37
